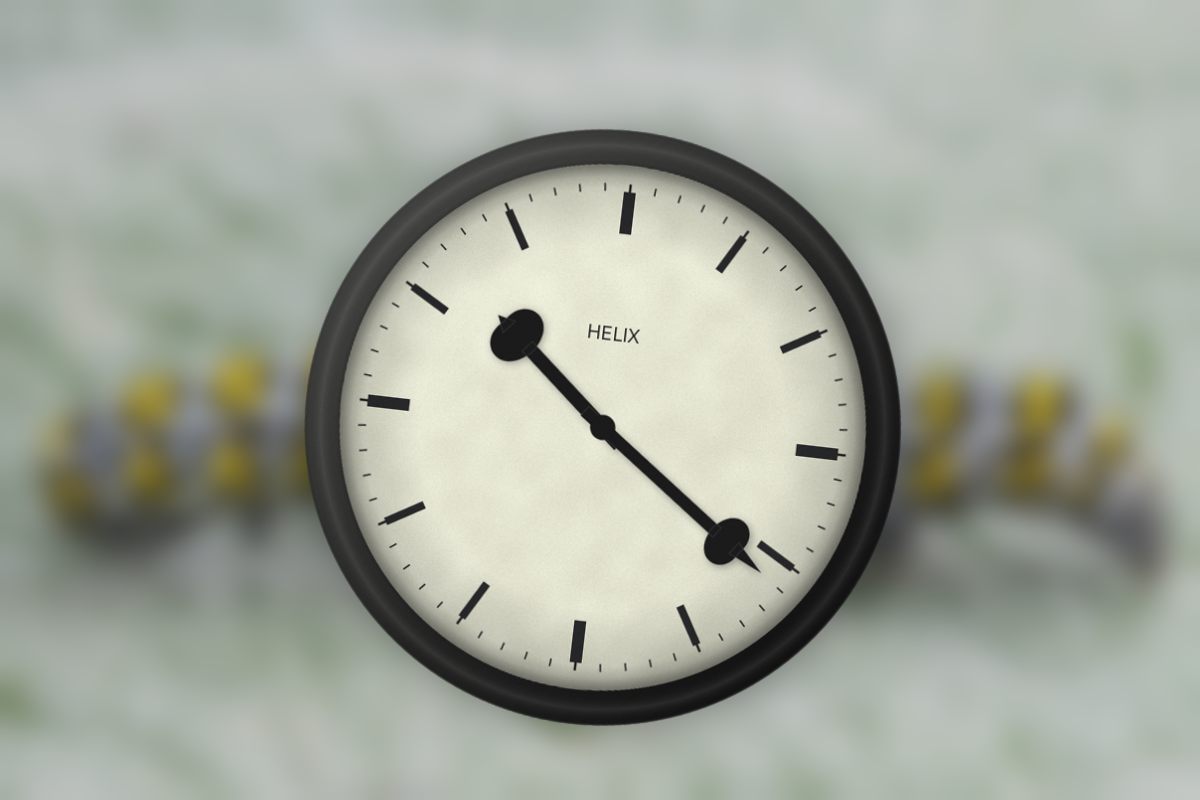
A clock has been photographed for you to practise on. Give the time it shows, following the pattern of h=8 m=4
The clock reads h=10 m=21
